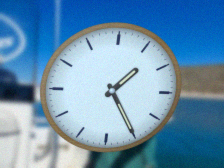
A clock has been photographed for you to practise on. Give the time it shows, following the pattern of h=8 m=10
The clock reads h=1 m=25
